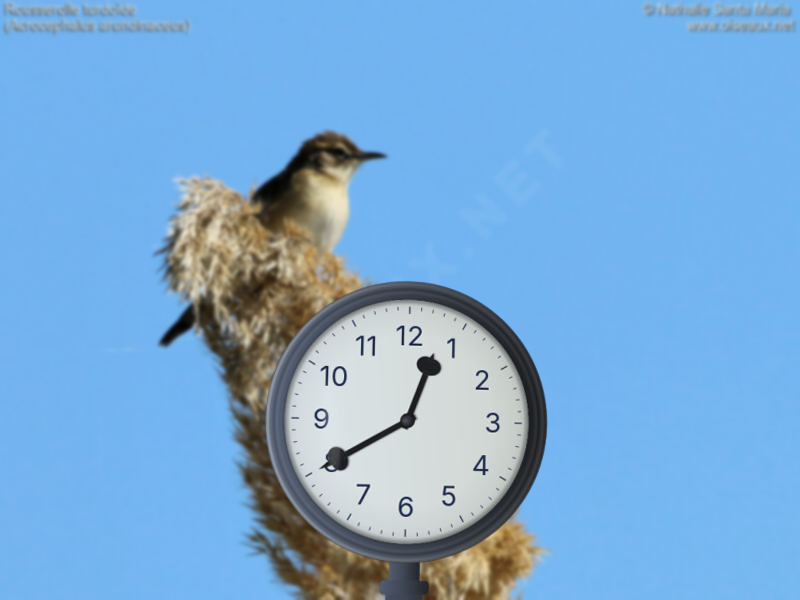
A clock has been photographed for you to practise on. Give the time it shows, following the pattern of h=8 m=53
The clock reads h=12 m=40
